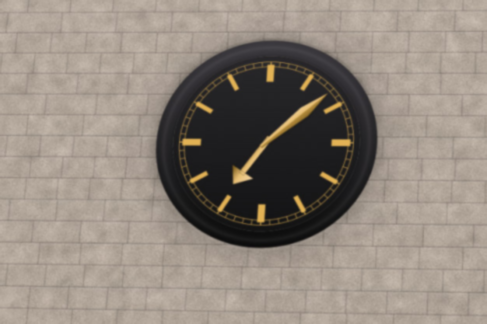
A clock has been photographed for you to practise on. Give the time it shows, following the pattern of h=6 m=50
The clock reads h=7 m=8
